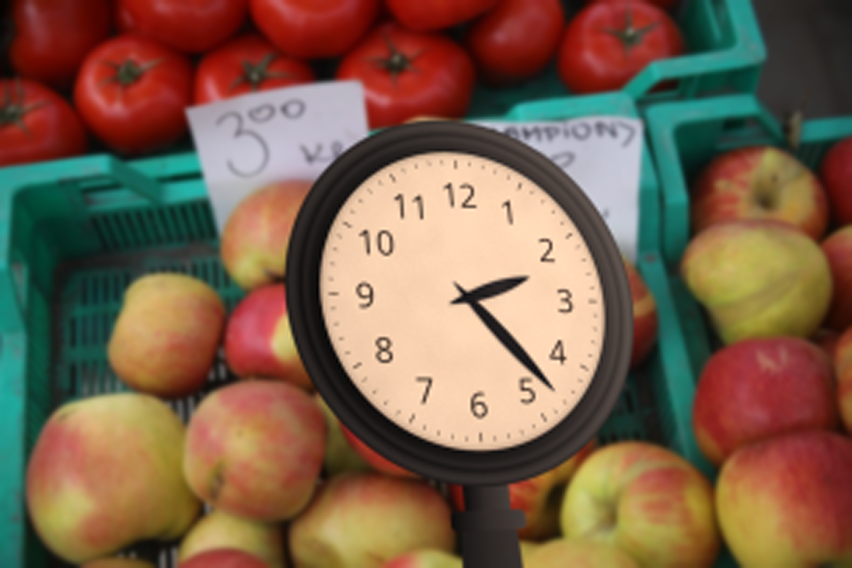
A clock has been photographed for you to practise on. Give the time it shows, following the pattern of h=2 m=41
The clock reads h=2 m=23
